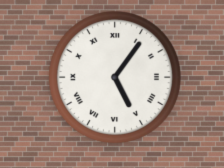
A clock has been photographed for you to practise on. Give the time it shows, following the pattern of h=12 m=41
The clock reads h=5 m=6
